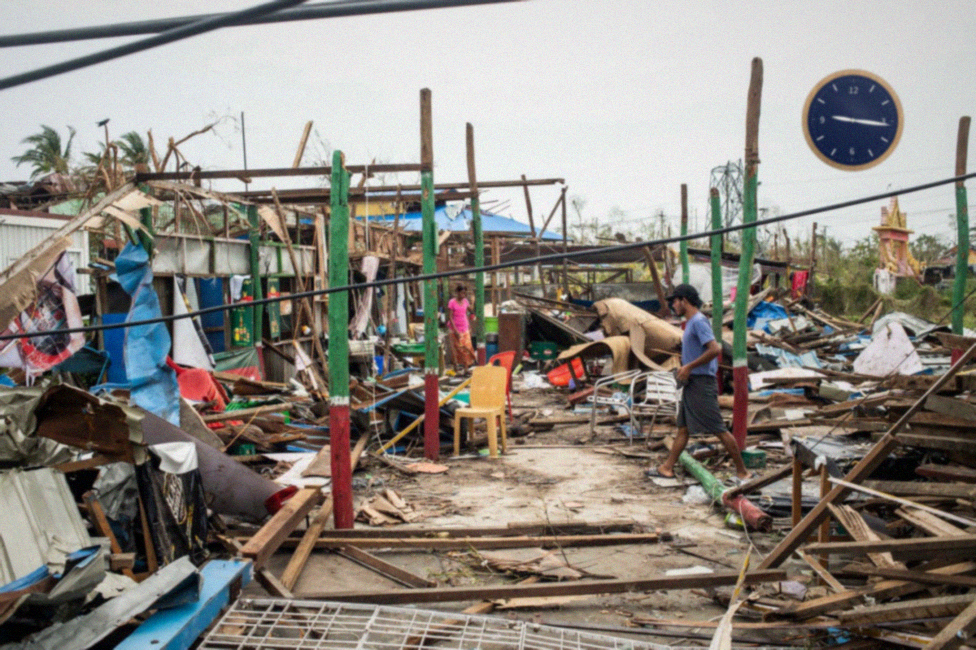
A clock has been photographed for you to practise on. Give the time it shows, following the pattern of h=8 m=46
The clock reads h=9 m=16
